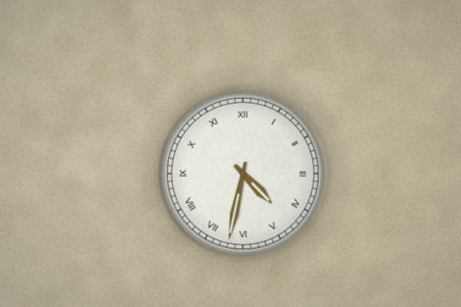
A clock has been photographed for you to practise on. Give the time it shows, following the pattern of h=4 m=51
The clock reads h=4 m=32
